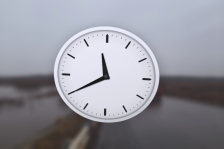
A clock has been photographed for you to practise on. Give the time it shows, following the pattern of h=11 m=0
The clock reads h=11 m=40
